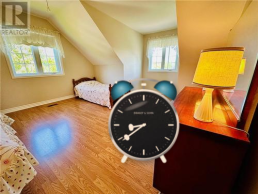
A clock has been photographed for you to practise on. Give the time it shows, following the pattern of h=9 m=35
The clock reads h=8 m=39
